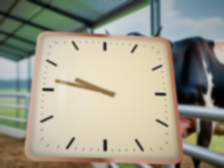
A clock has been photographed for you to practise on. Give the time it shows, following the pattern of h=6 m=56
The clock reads h=9 m=47
